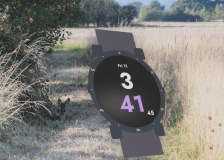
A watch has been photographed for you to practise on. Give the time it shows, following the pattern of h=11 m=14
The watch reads h=3 m=41
